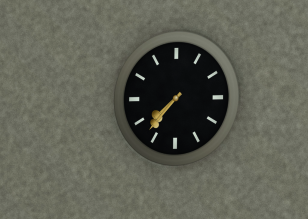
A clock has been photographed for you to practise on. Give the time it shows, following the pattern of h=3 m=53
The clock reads h=7 m=37
